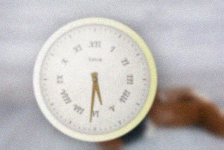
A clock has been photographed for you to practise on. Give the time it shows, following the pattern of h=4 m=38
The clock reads h=5 m=31
